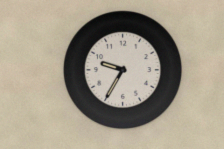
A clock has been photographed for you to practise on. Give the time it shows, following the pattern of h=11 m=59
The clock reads h=9 m=35
